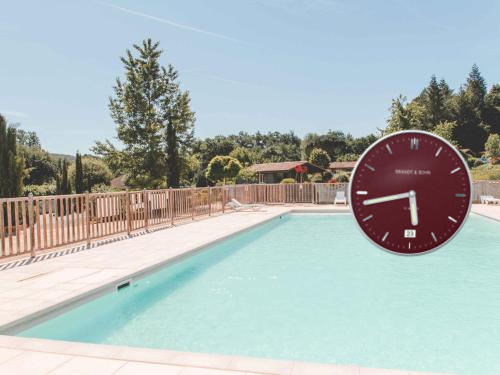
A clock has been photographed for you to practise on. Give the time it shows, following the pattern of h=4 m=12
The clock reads h=5 m=43
